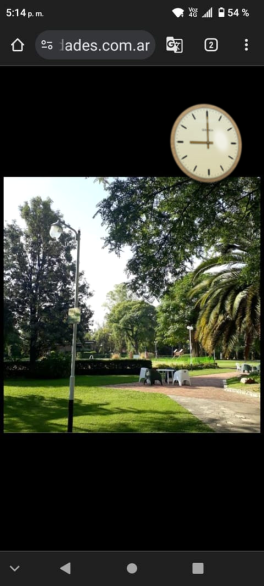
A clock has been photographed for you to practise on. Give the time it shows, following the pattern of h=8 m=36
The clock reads h=9 m=0
